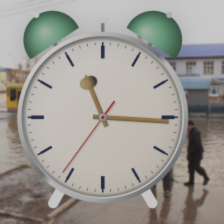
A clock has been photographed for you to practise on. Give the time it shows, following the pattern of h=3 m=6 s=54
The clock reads h=11 m=15 s=36
